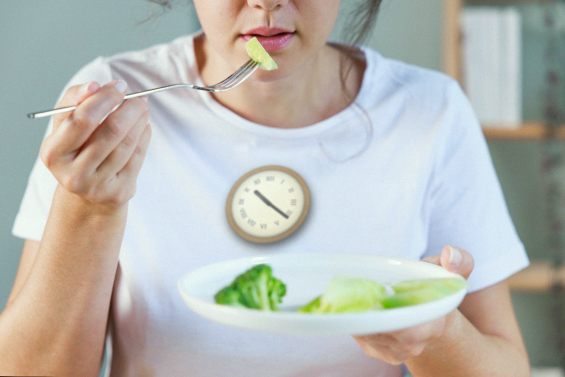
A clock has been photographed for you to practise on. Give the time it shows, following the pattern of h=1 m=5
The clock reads h=10 m=21
